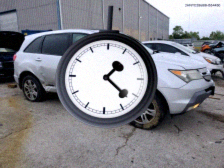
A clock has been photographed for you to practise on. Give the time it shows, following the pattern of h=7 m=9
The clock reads h=1 m=22
